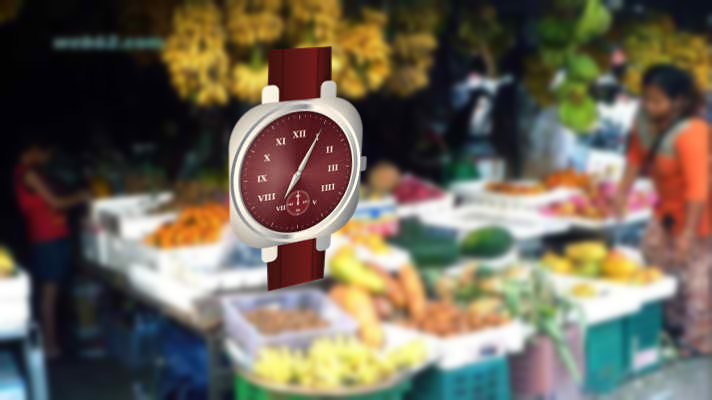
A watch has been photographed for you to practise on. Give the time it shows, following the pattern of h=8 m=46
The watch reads h=7 m=5
